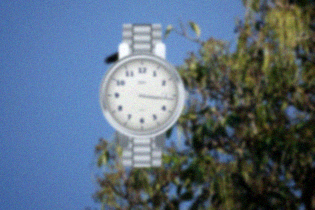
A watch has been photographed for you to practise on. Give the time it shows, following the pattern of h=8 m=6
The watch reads h=3 m=16
